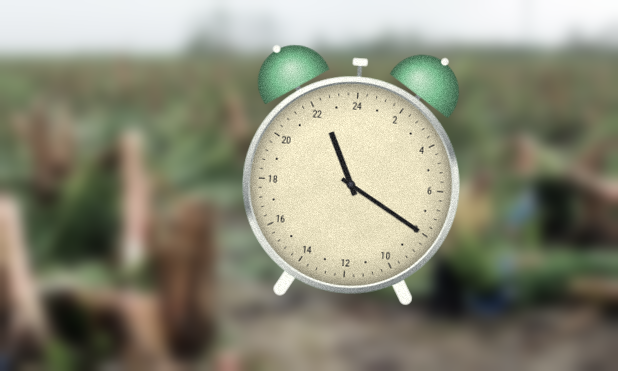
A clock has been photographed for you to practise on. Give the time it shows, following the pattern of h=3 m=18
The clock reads h=22 m=20
